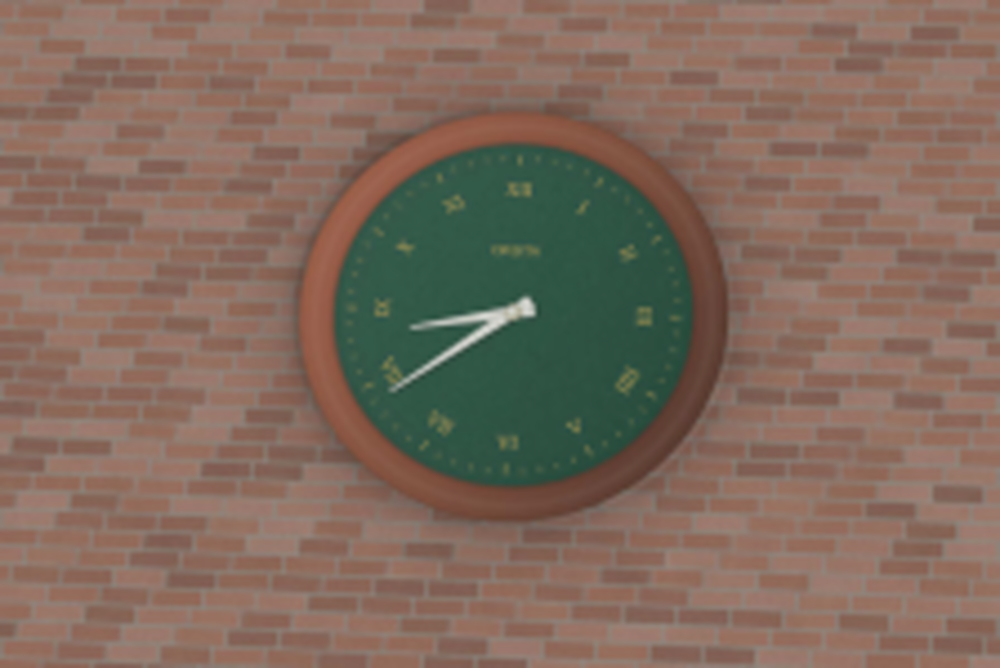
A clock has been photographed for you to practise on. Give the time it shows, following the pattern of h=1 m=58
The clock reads h=8 m=39
